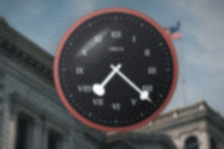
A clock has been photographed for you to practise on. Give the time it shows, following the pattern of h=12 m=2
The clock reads h=7 m=22
